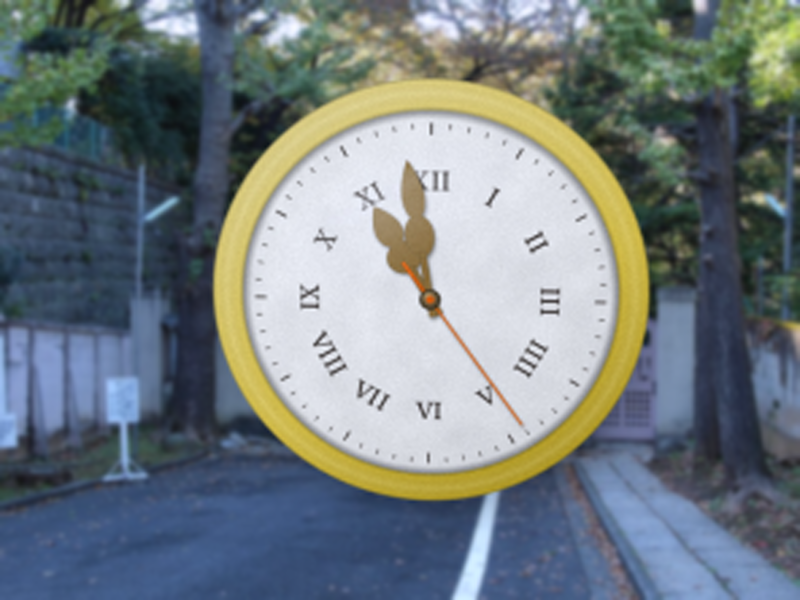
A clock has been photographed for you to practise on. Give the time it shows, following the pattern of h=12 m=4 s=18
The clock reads h=10 m=58 s=24
